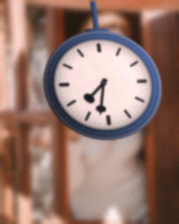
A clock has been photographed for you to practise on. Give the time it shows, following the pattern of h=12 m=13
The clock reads h=7 m=32
